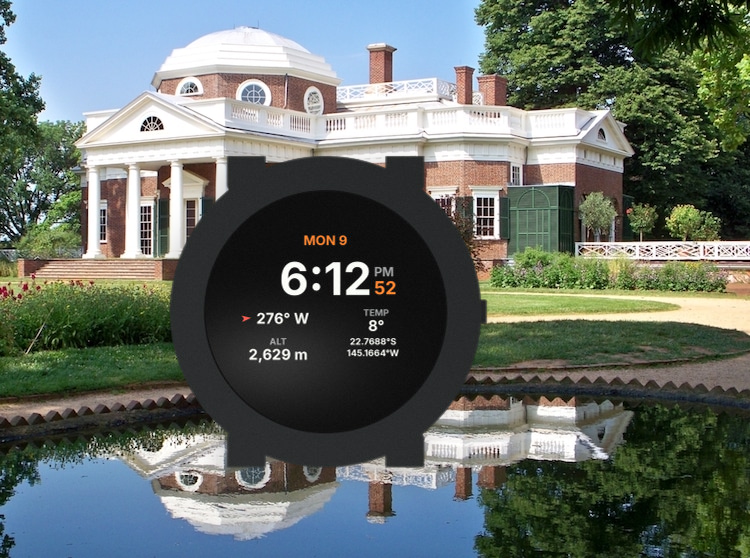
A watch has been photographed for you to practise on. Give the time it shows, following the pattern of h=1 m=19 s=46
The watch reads h=6 m=12 s=52
